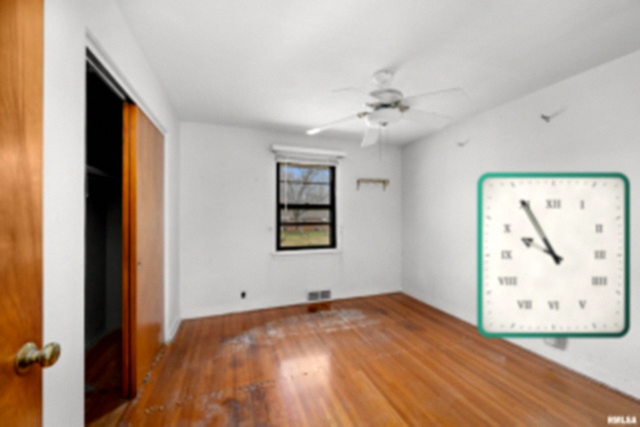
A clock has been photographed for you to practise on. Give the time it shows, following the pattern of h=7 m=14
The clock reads h=9 m=55
